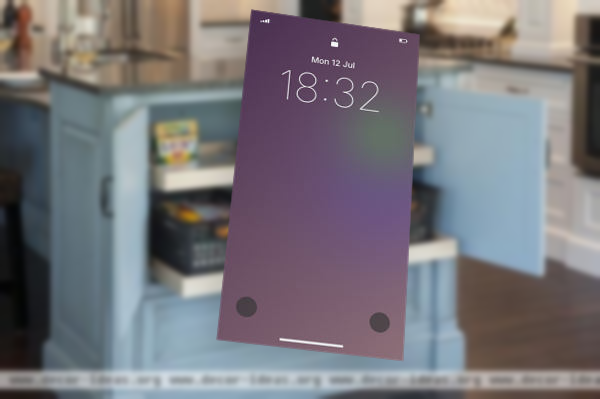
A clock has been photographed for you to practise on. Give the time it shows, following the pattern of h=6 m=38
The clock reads h=18 m=32
